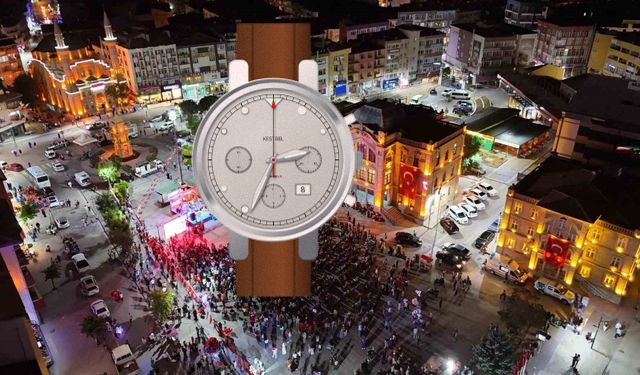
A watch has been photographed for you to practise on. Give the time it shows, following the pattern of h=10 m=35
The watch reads h=2 m=34
